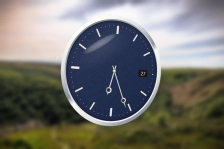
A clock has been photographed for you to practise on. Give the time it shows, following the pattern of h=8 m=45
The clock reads h=6 m=26
